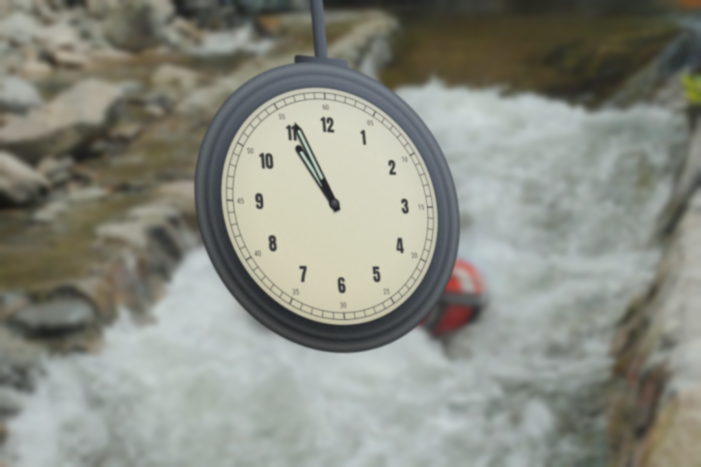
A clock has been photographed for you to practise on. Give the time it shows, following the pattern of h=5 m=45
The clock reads h=10 m=56
